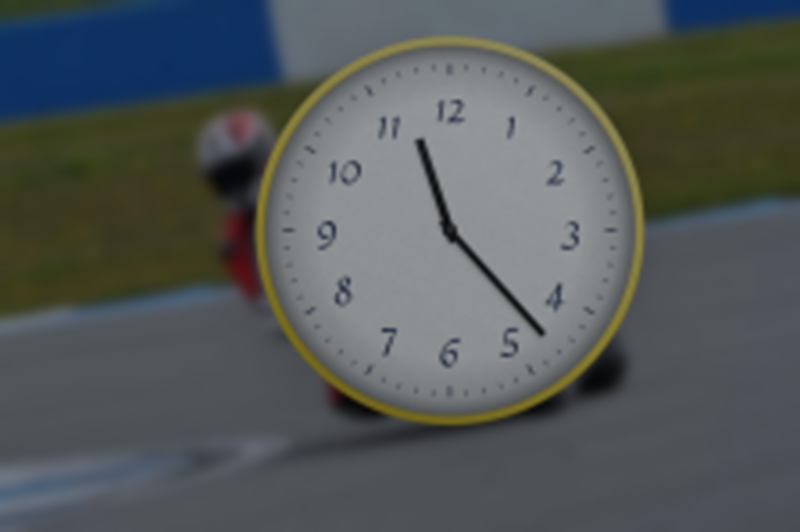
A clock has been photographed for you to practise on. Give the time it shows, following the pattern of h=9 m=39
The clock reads h=11 m=23
